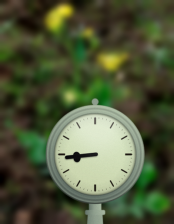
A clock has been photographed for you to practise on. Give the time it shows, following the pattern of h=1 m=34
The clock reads h=8 m=44
